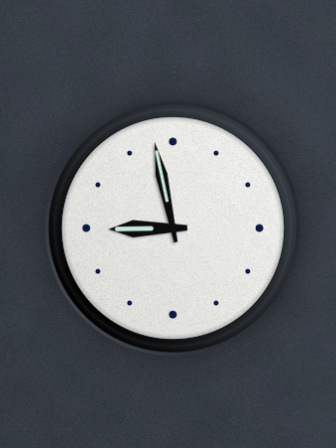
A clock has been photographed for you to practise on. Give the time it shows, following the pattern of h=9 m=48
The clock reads h=8 m=58
